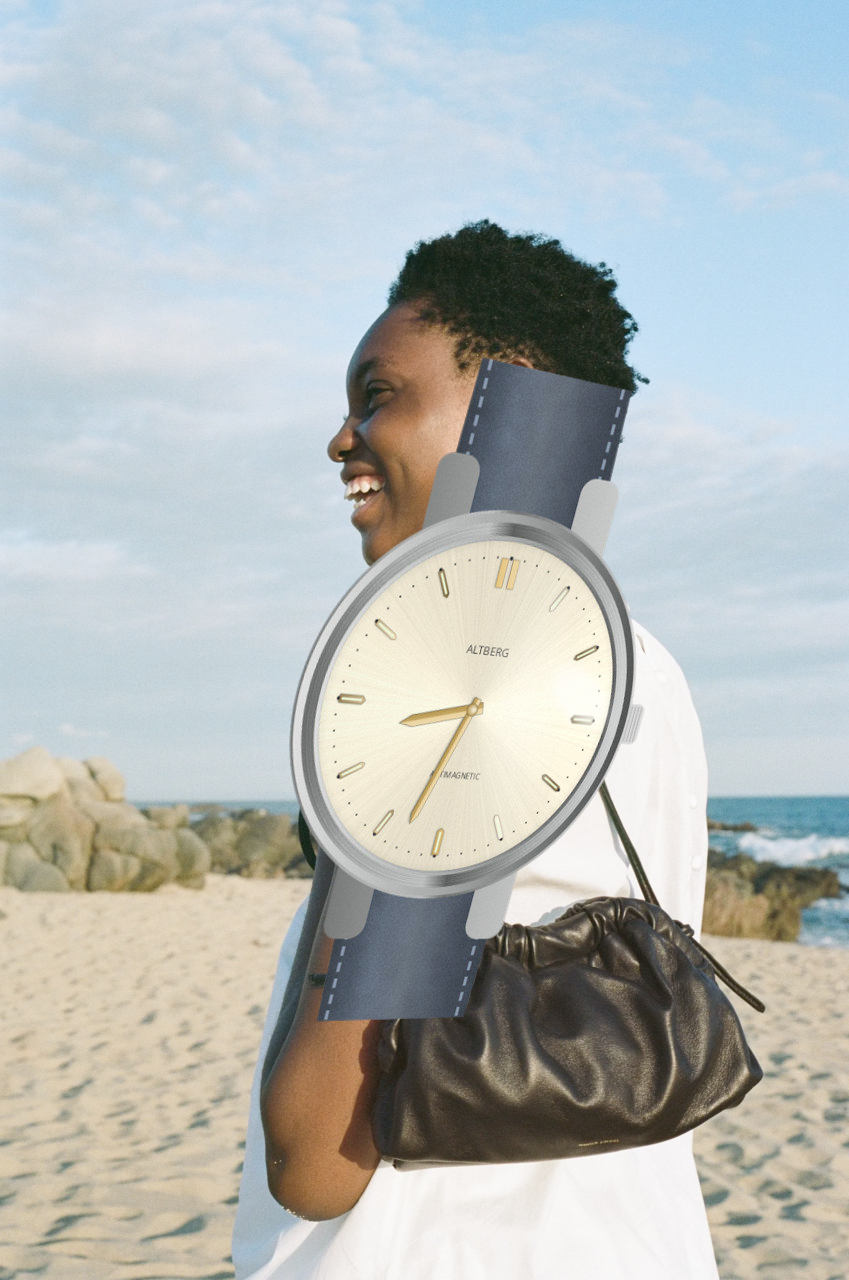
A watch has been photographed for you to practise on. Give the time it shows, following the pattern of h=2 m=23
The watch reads h=8 m=33
